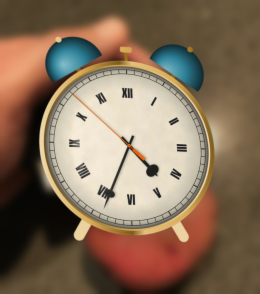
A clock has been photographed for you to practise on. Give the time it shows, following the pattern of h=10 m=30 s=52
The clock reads h=4 m=33 s=52
